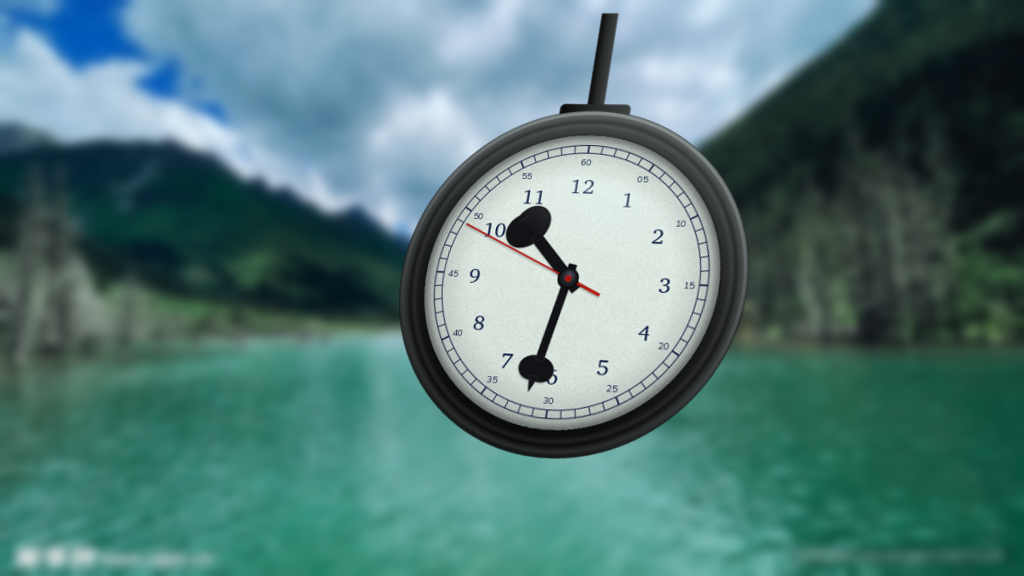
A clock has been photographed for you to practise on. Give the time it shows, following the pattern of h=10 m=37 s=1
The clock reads h=10 m=31 s=49
